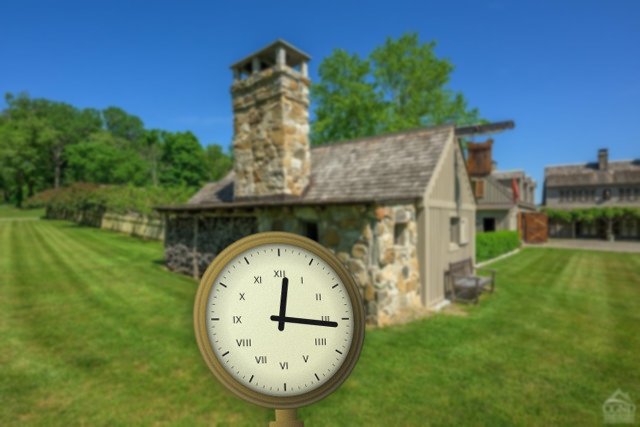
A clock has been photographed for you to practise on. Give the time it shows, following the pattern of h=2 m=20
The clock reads h=12 m=16
